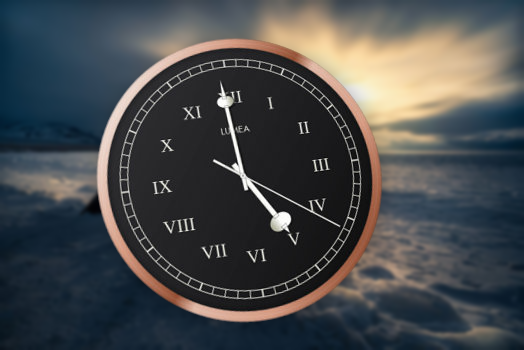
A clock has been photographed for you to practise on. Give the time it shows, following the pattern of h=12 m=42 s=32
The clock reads h=4 m=59 s=21
